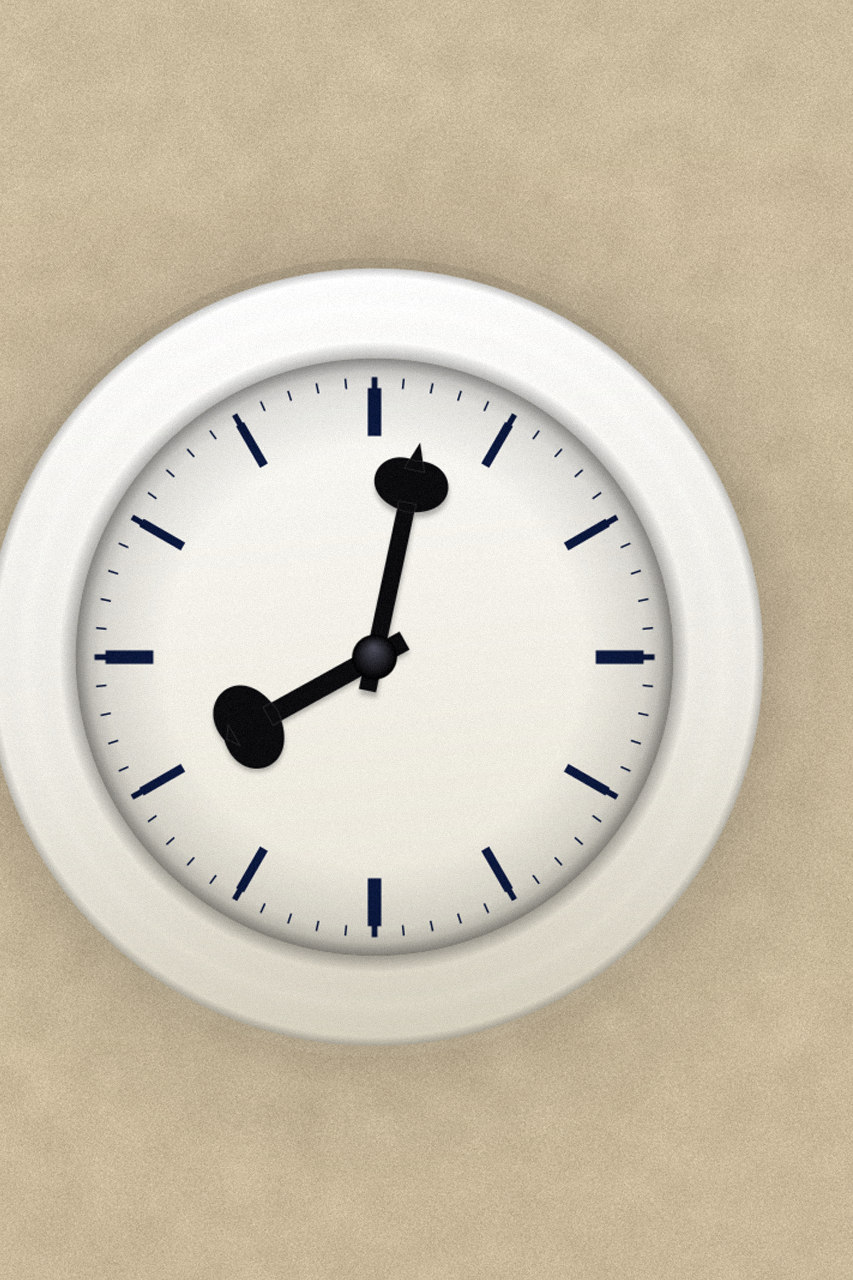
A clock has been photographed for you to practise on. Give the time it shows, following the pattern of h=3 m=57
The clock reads h=8 m=2
